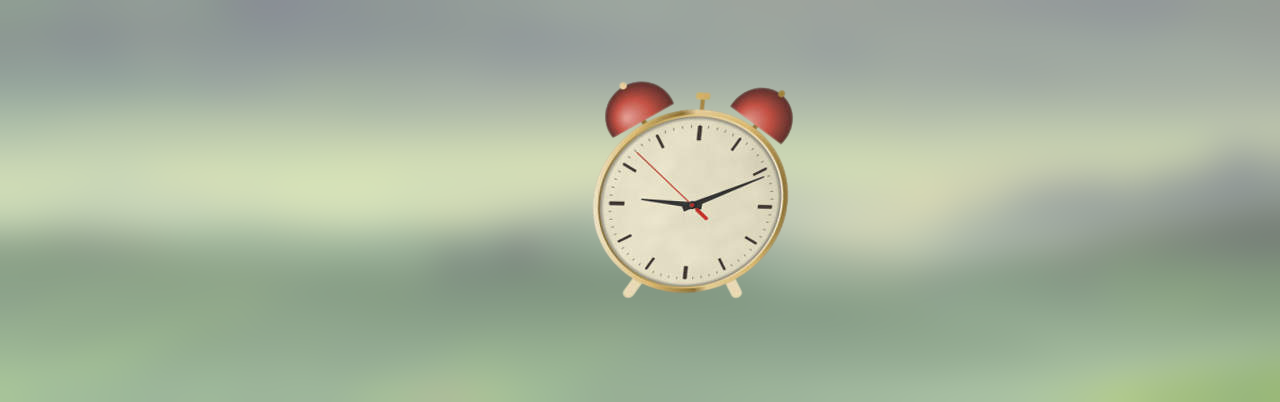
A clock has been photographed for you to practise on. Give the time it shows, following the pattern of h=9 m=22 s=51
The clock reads h=9 m=10 s=52
